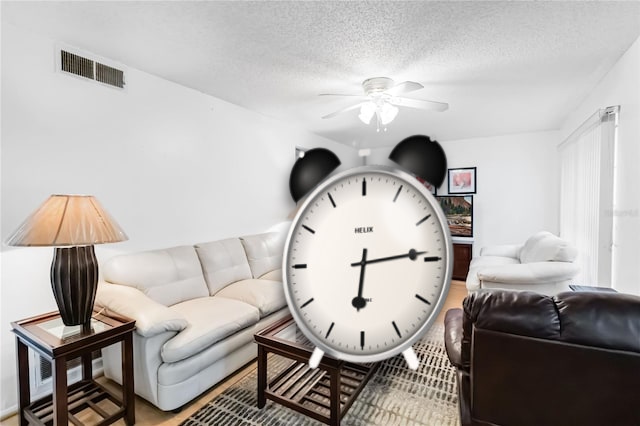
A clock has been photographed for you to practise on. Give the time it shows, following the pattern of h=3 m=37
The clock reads h=6 m=14
